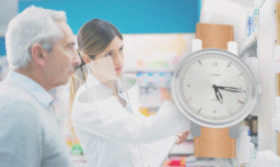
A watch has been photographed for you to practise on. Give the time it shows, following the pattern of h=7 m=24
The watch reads h=5 m=16
